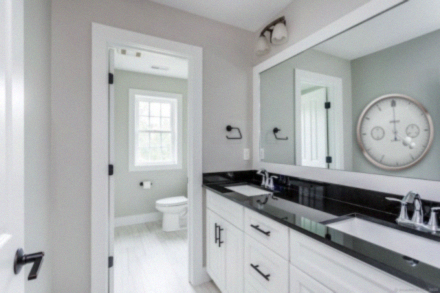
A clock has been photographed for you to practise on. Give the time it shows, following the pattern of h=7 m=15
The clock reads h=4 m=22
